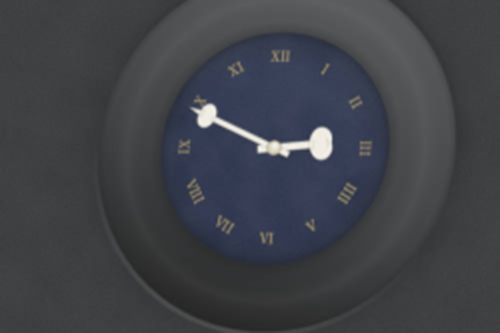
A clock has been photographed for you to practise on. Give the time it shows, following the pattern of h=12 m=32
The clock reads h=2 m=49
